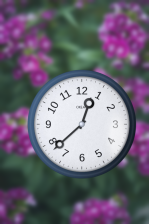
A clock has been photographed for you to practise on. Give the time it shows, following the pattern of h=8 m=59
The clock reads h=12 m=38
